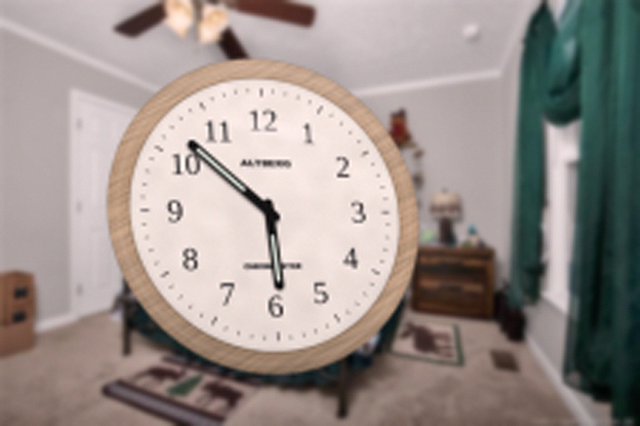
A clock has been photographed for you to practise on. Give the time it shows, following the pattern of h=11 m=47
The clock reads h=5 m=52
